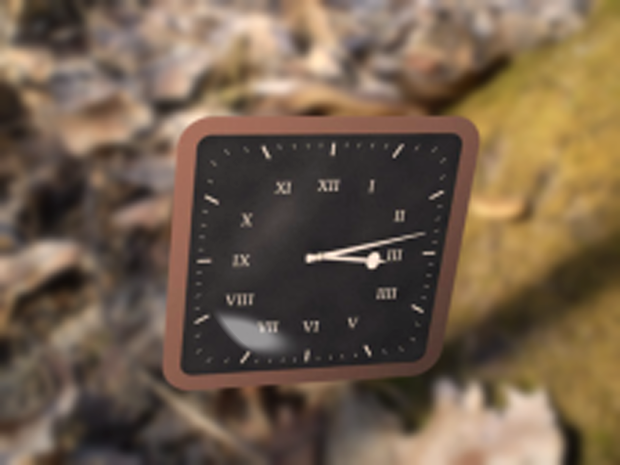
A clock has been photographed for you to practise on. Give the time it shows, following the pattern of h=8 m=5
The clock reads h=3 m=13
